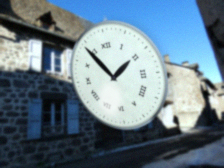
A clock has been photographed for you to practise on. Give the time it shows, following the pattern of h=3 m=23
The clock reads h=1 m=54
